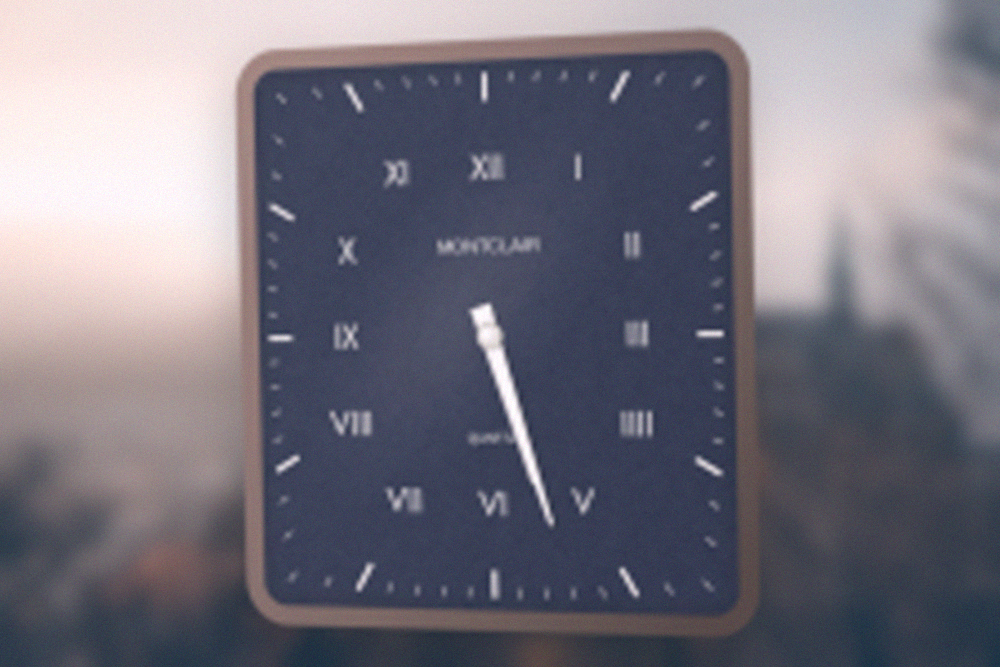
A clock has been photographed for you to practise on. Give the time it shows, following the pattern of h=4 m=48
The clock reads h=5 m=27
